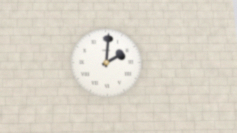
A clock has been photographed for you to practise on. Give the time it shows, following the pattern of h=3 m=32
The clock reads h=2 m=1
